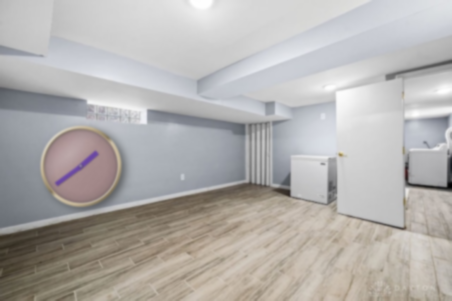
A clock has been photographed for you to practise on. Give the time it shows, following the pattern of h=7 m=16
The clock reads h=1 m=39
